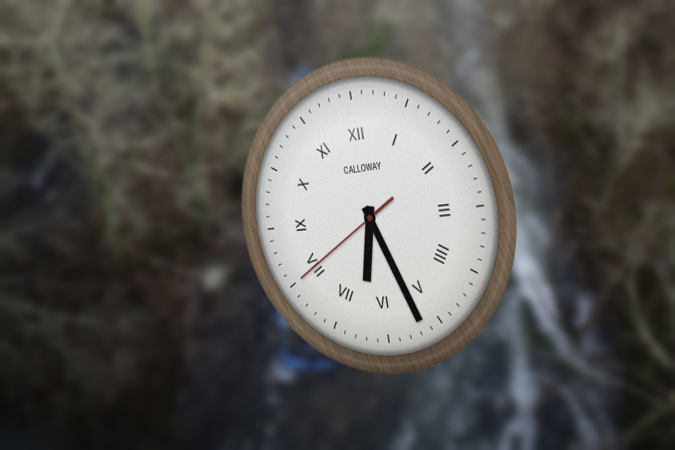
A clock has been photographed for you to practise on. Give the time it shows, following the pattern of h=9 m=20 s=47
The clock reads h=6 m=26 s=40
